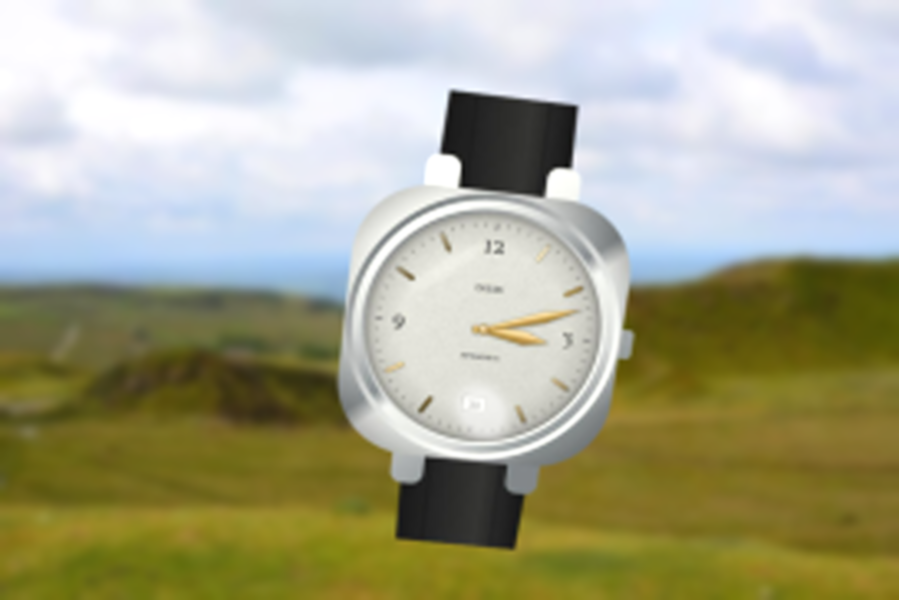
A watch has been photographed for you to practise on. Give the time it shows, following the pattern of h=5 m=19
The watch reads h=3 m=12
